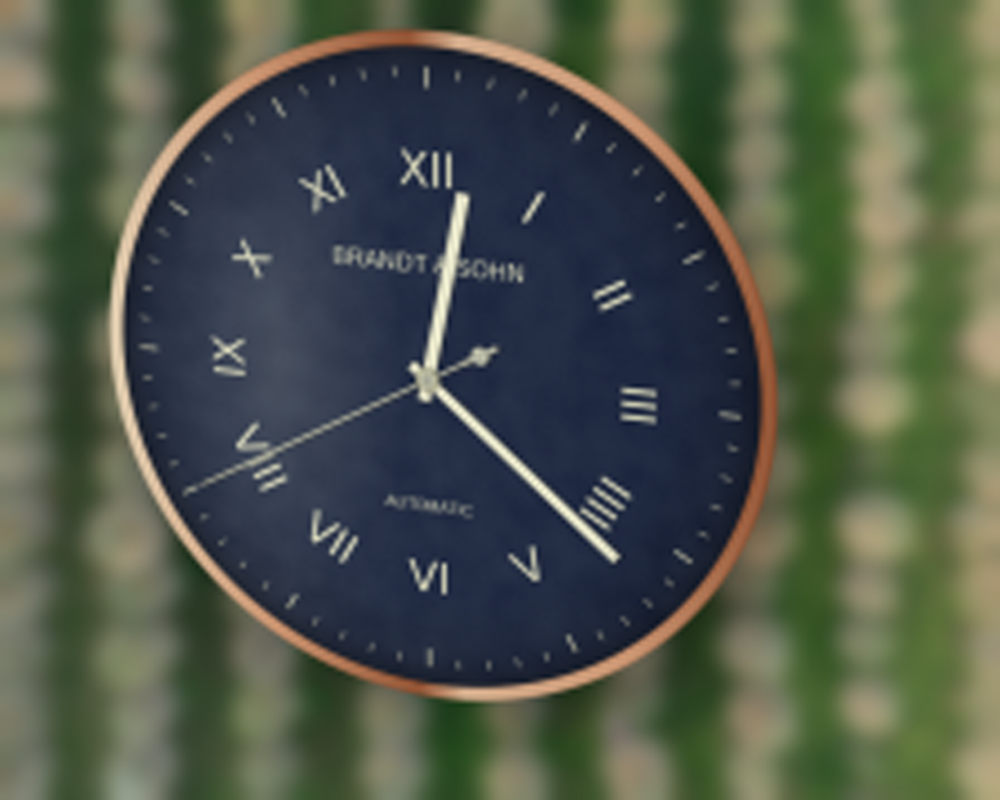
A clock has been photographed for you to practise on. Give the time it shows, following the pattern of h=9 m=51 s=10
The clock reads h=12 m=21 s=40
